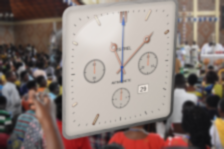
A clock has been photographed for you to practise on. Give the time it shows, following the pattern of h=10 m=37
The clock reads h=11 m=8
